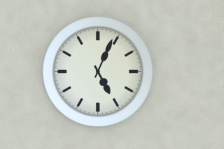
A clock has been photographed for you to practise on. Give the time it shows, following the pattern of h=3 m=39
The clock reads h=5 m=4
